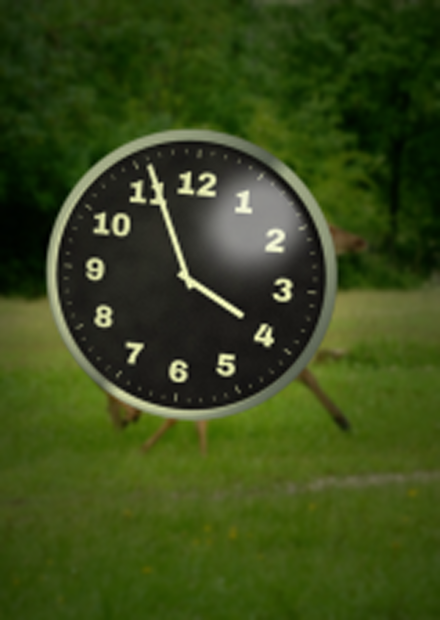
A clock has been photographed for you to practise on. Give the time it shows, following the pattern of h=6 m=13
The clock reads h=3 m=56
